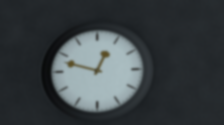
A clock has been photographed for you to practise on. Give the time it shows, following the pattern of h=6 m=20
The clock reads h=12 m=48
